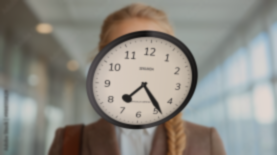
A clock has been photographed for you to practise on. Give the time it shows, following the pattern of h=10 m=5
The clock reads h=7 m=24
